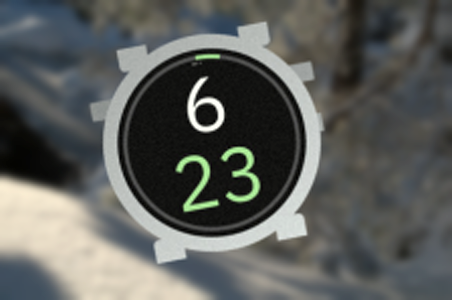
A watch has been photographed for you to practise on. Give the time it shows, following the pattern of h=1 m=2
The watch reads h=6 m=23
